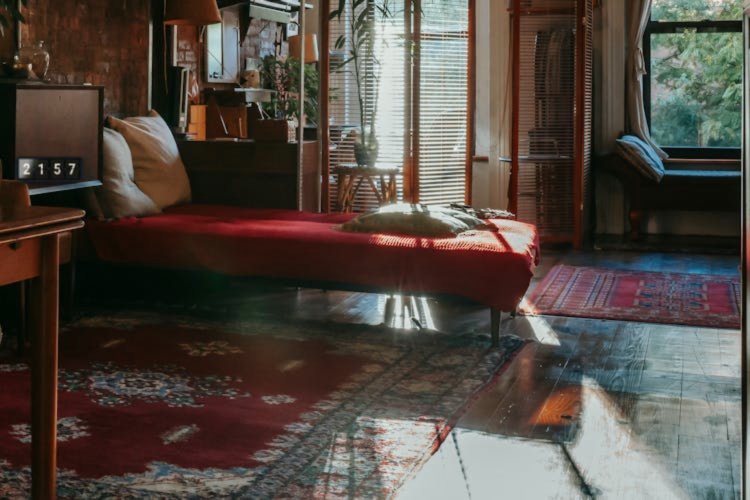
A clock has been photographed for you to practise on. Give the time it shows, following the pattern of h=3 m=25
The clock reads h=21 m=57
